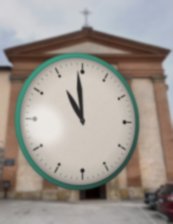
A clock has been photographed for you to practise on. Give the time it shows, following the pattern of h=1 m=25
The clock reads h=10 m=59
